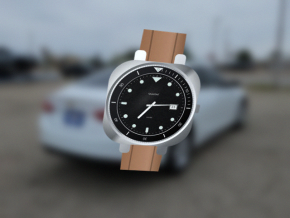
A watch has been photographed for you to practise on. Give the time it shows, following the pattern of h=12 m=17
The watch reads h=7 m=14
